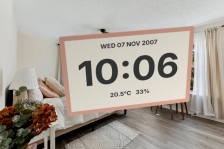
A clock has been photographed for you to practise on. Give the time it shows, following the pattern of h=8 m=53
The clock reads h=10 m=6
